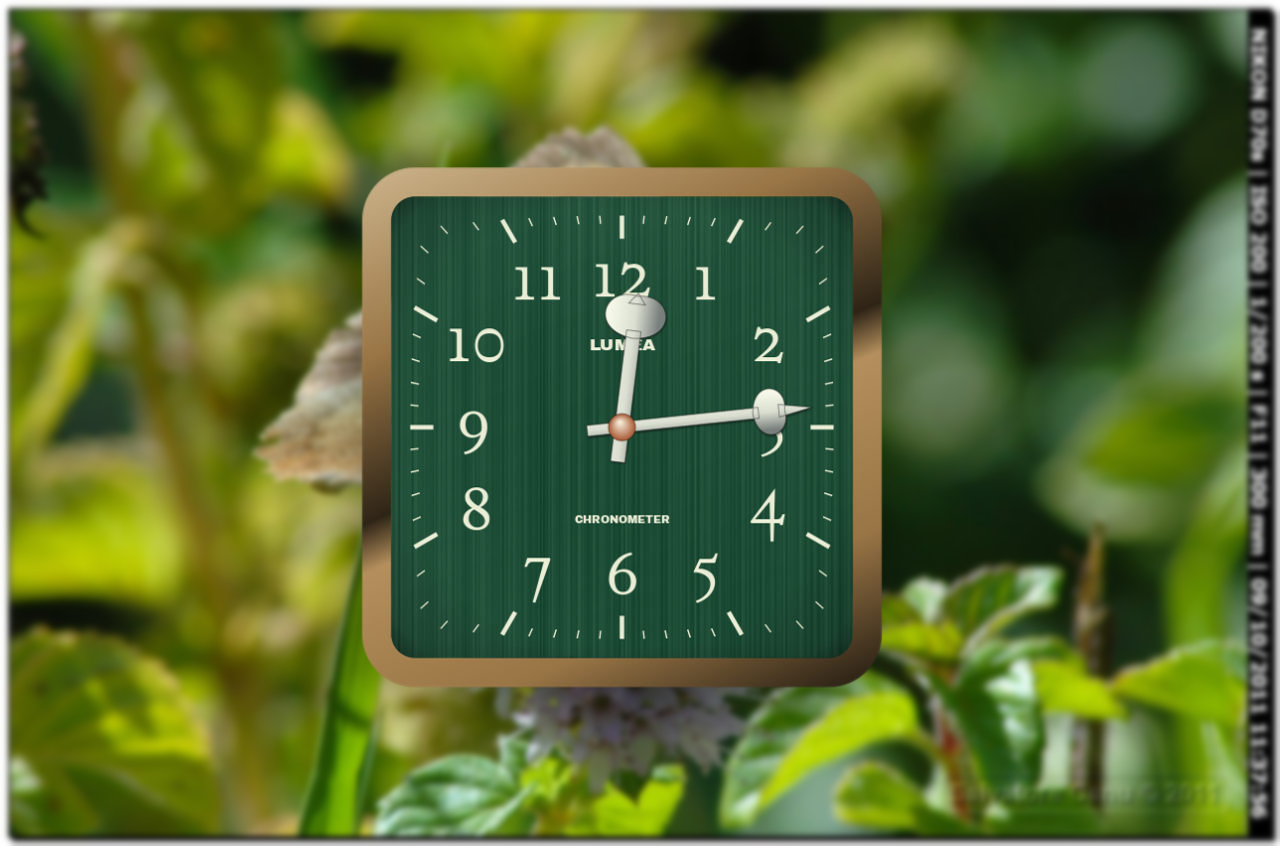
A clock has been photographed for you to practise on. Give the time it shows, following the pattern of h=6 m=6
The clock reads h=12 m=14
